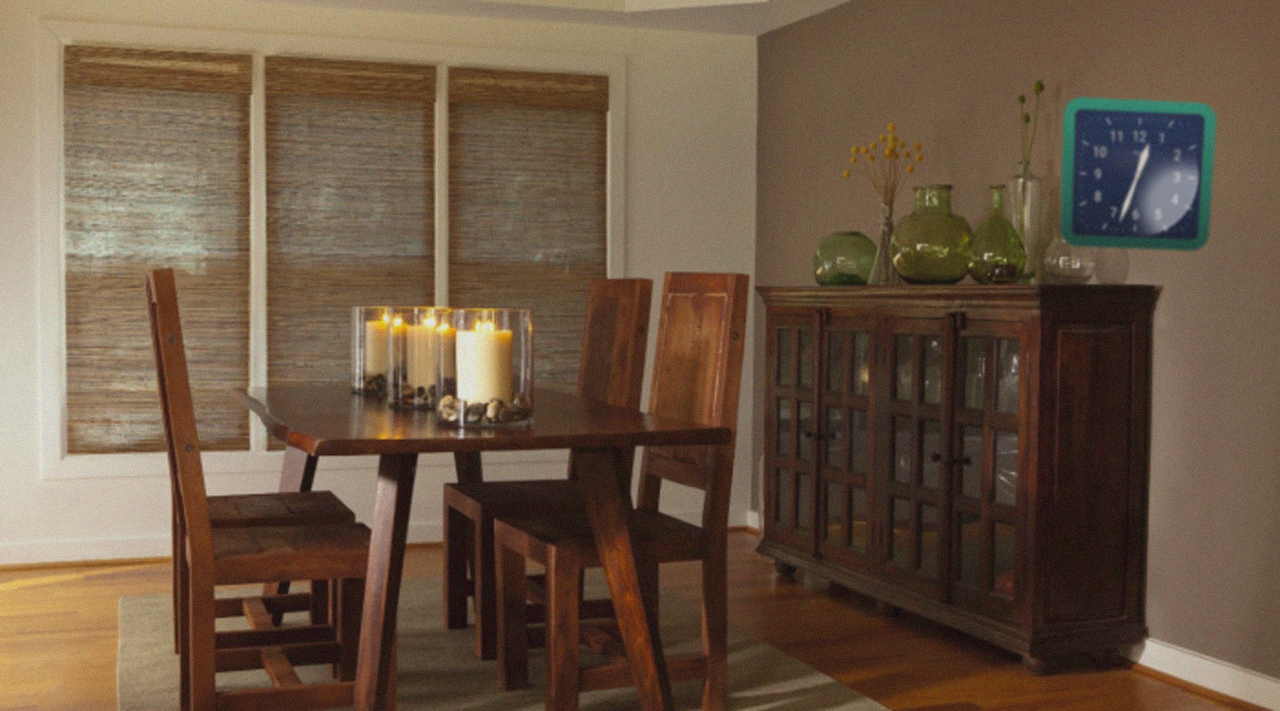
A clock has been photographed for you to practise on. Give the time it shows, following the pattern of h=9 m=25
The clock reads h=12 m=33
